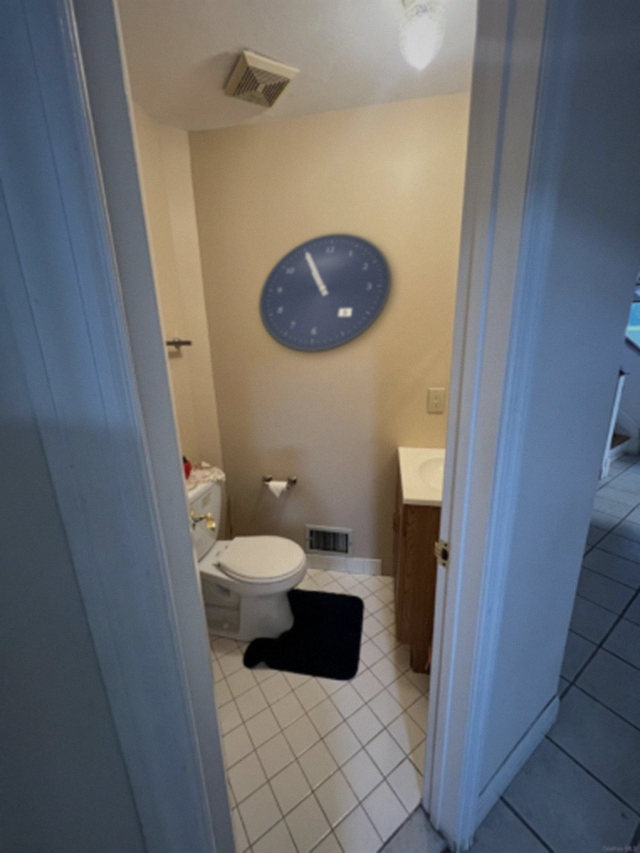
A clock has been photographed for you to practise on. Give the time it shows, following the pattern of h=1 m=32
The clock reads h=10 m=55
